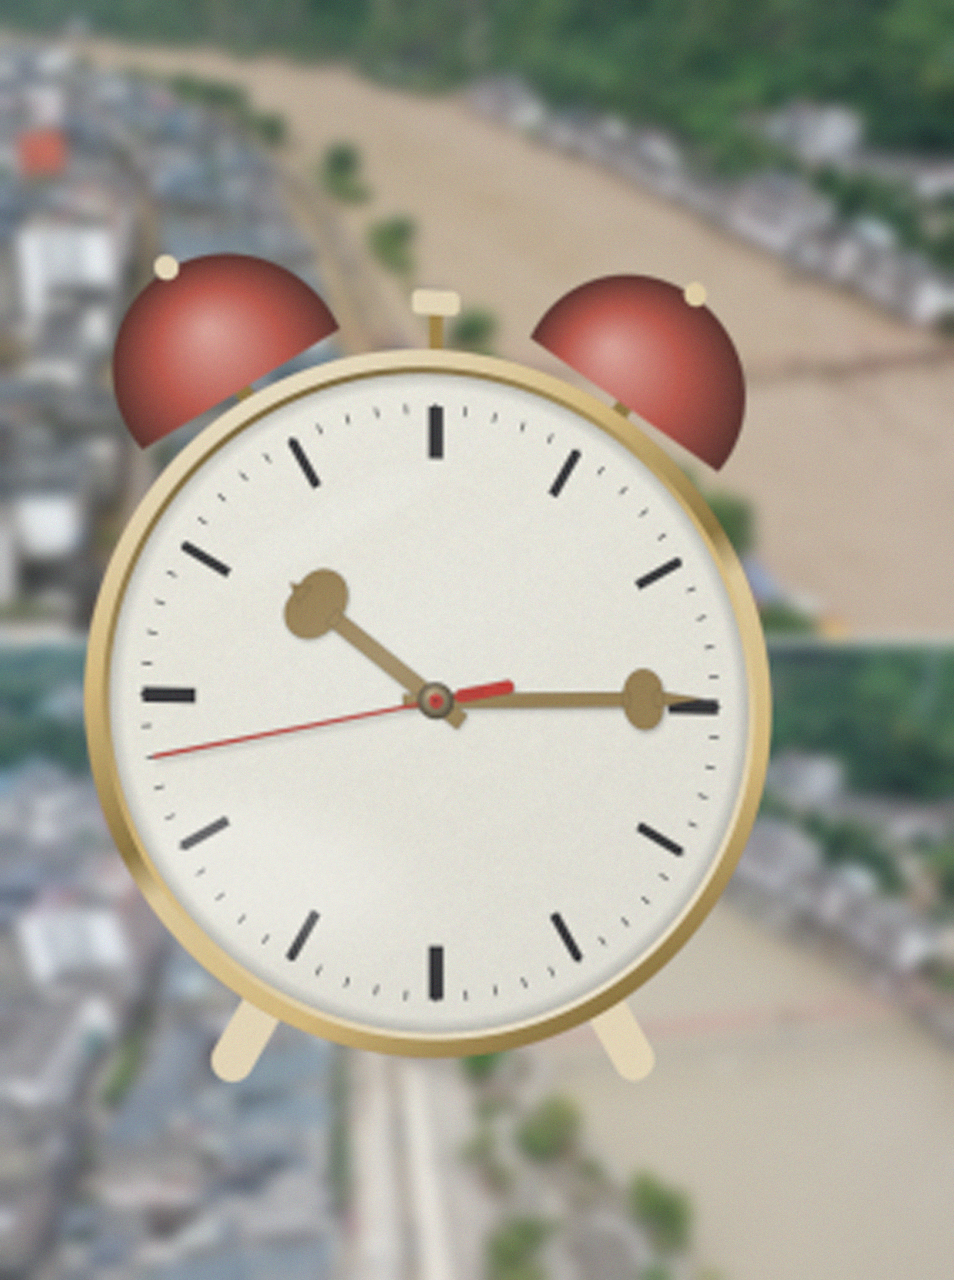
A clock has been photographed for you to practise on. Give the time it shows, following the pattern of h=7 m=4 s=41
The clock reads h=10 m=14 s=43
